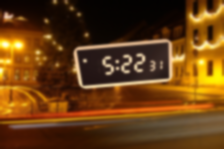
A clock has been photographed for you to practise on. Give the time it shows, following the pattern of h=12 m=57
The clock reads h=5 m=22
